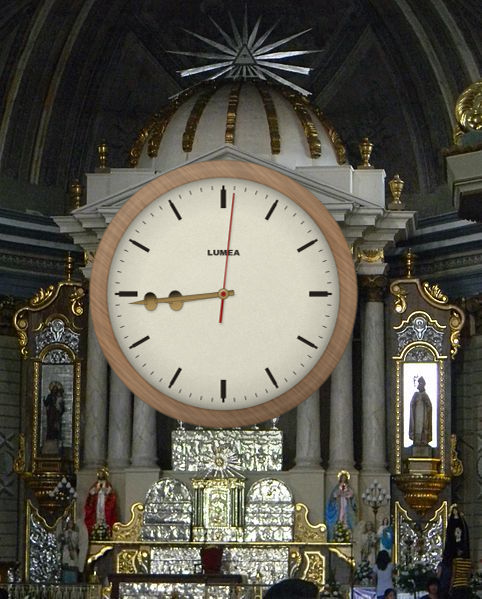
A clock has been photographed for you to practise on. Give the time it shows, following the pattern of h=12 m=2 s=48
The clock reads h=8 m=44 s=1
